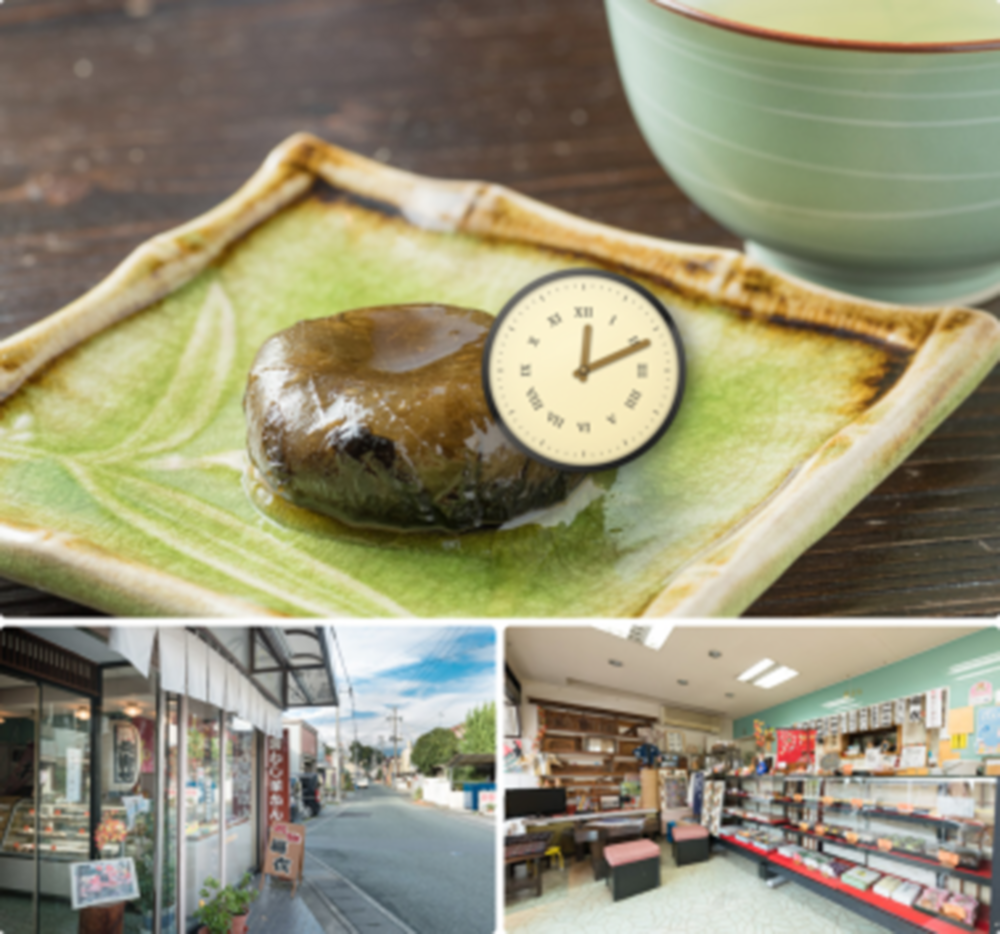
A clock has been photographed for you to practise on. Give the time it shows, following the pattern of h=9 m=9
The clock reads h=12 m=11
